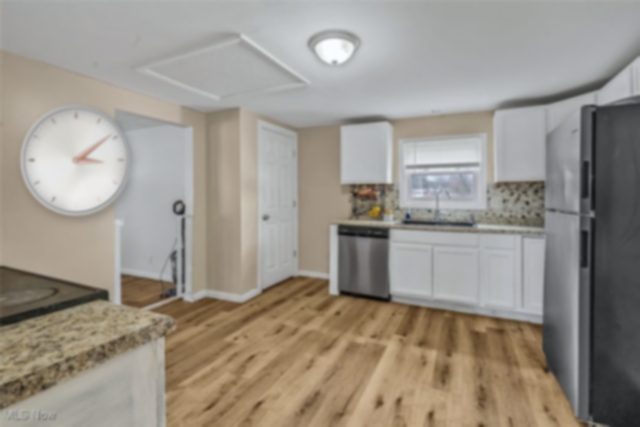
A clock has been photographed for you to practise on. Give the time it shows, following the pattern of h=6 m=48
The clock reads h=3 m=9
